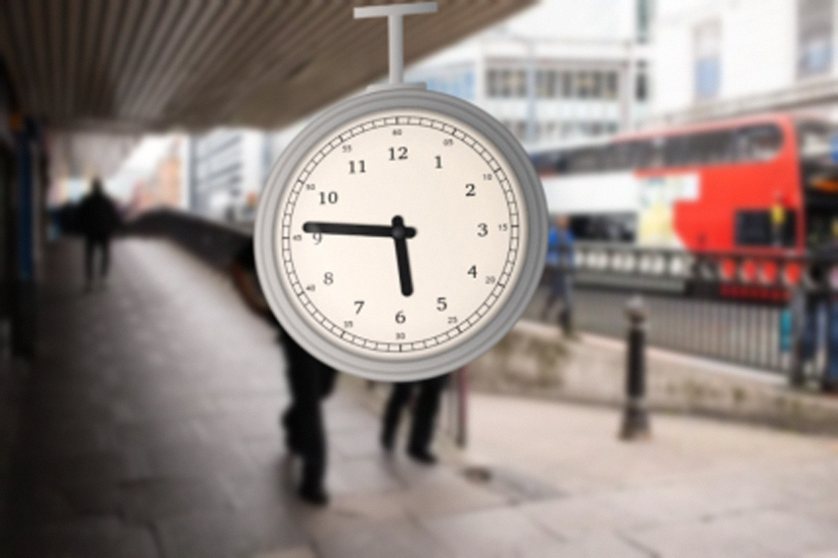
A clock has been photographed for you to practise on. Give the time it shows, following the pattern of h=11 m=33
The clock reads h=5 m=46
